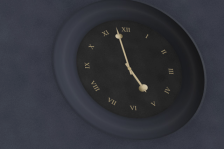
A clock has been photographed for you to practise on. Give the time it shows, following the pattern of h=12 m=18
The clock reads h=4 m=58
